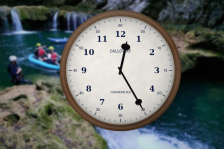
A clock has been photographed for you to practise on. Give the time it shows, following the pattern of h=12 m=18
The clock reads h=12 m=25
